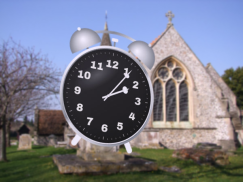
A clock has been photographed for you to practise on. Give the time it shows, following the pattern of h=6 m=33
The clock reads h=2 m=6
